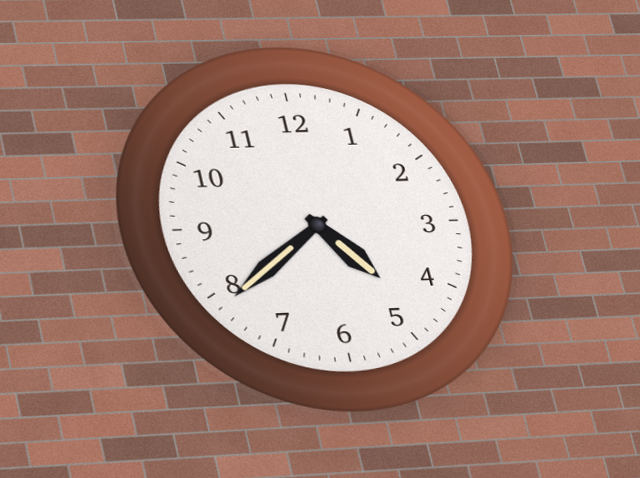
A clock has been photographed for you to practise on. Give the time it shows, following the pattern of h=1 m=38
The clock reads h=4 m=39
